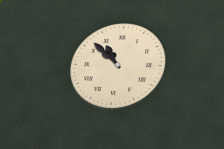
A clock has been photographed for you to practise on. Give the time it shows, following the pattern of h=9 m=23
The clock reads h=10 m=52
